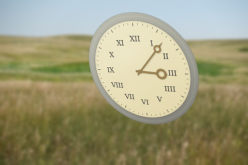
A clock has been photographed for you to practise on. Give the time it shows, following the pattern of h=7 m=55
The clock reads h=3 m=7
